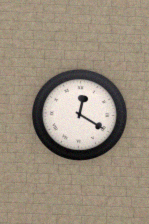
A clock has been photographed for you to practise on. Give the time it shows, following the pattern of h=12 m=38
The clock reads h=12 m=20
